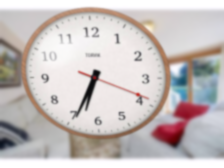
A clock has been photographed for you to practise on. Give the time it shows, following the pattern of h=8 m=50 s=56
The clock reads h=6 m=34 s=19
